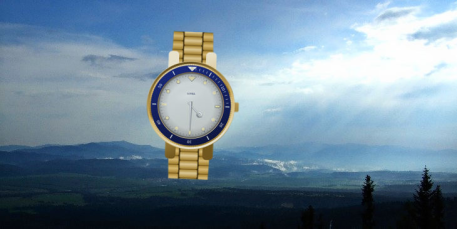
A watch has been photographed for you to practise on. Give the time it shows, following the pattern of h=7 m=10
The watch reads h=4 m=30
